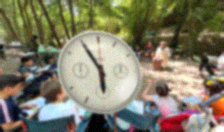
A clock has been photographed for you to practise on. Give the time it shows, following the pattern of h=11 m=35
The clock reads h=5 m=55
